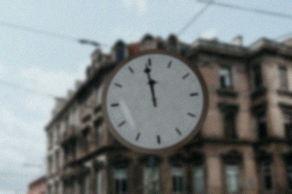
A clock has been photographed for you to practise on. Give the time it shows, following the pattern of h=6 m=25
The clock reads h=11 m=59
